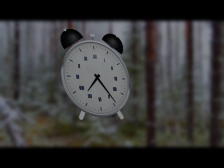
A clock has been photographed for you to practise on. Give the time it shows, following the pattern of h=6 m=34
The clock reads h=7 m=24
